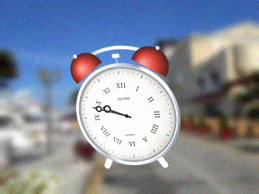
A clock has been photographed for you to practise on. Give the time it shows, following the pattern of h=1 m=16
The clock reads h=9 m=48
